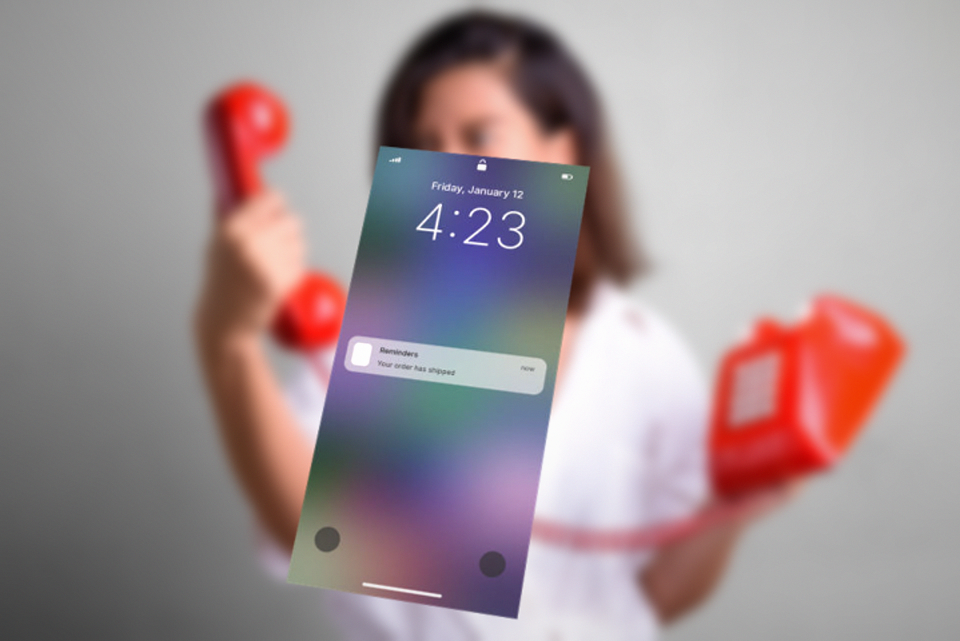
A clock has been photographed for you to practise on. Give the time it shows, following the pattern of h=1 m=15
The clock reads h=4 m=23
